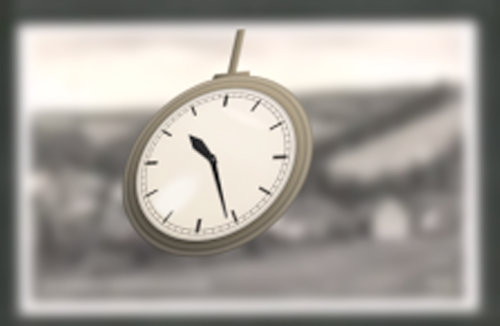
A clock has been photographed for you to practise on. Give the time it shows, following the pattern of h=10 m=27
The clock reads h=10 m=26
